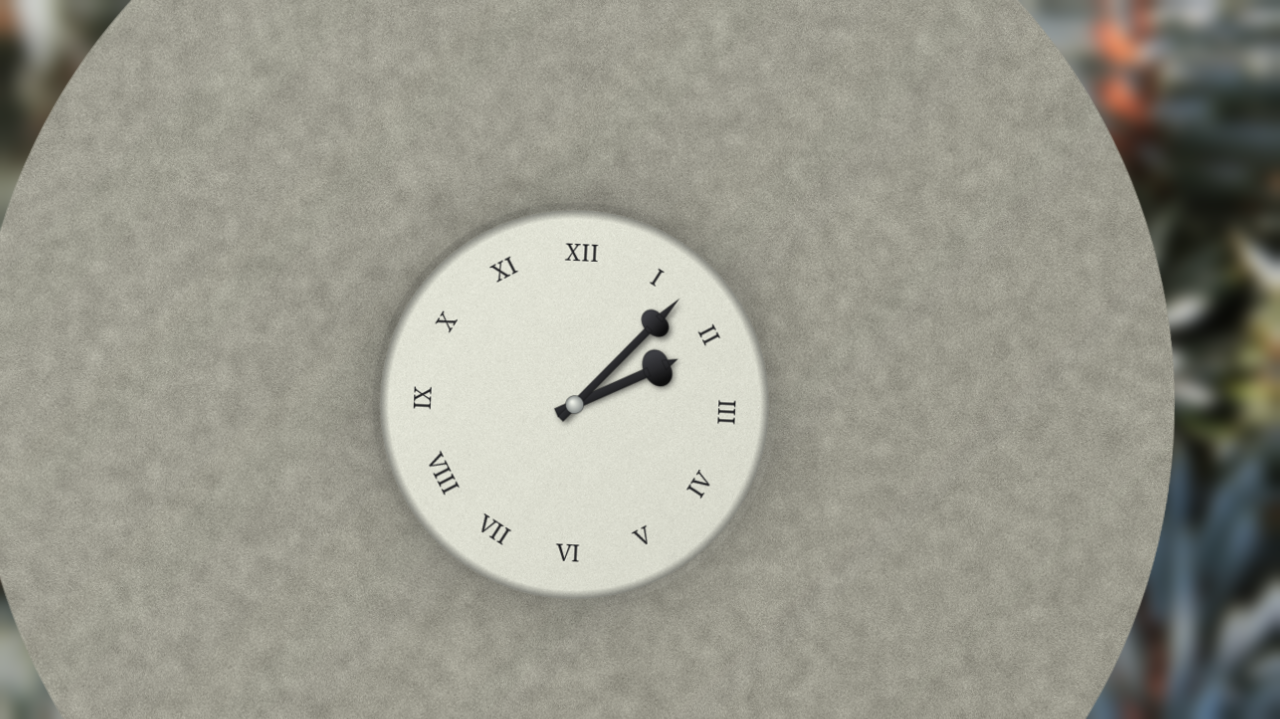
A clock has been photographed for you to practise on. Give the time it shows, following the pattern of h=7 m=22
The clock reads h=2 m=7
